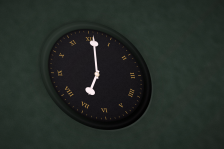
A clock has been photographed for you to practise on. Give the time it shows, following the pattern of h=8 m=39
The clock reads h=7 m=1
